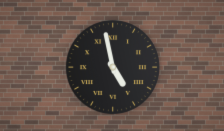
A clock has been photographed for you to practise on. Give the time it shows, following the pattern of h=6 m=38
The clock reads h=4 m=58
